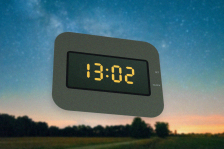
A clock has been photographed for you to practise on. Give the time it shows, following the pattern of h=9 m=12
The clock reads h=13 m=2
